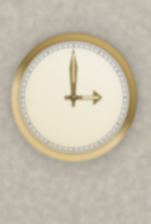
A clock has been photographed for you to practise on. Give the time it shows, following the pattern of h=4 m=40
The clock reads h=3 m=0
